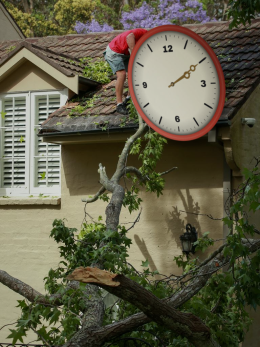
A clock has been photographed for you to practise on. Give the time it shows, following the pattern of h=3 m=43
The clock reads h=2 m=10
